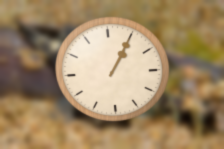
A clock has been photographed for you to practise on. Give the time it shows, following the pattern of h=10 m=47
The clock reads h=1 m=5
